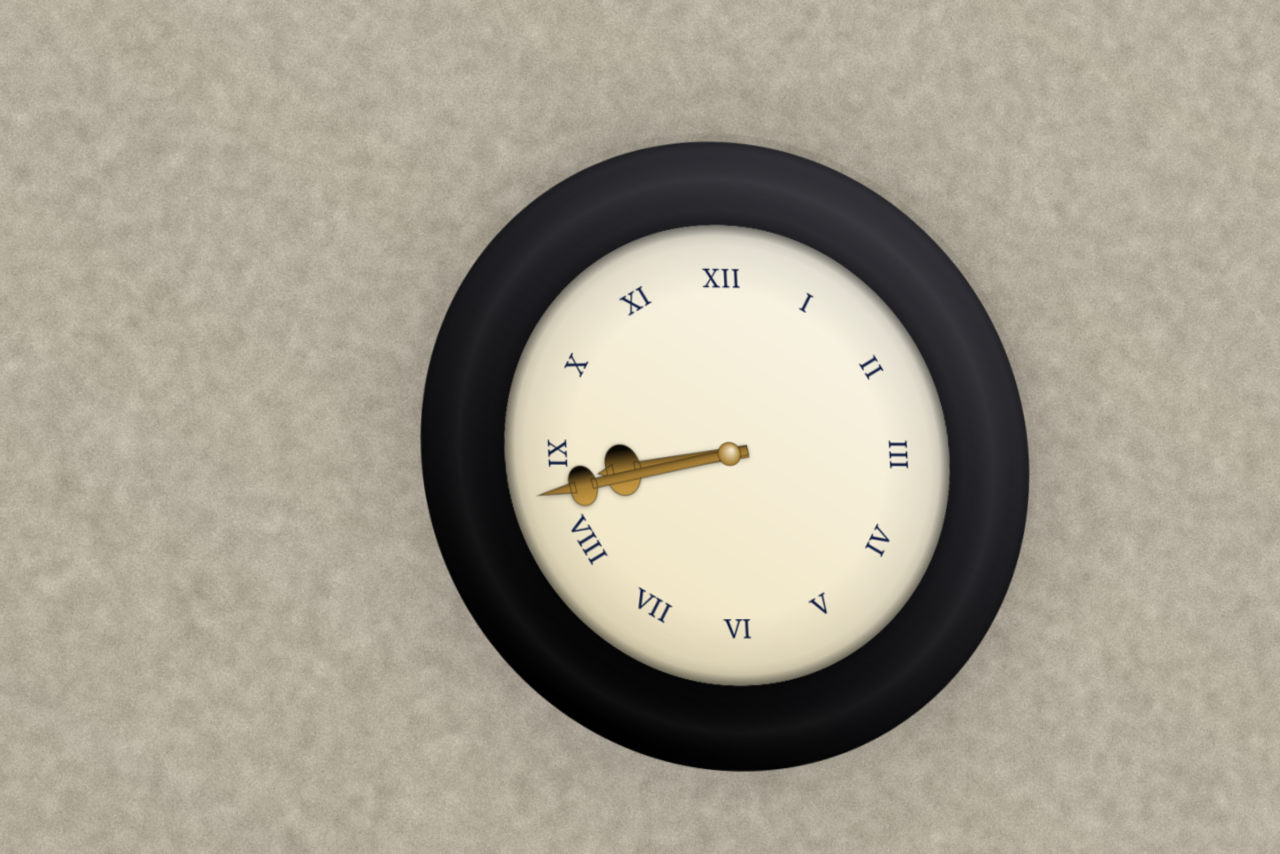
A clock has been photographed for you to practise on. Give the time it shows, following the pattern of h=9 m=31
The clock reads h=8 m=43
